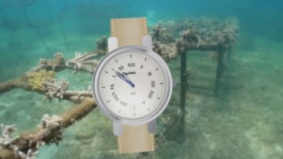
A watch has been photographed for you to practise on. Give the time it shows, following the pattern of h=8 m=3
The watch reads h=10 m=52
